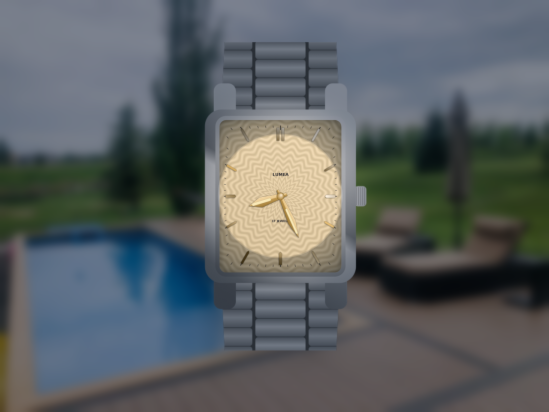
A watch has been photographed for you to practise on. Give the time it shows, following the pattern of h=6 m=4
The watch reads h=8 m=26
